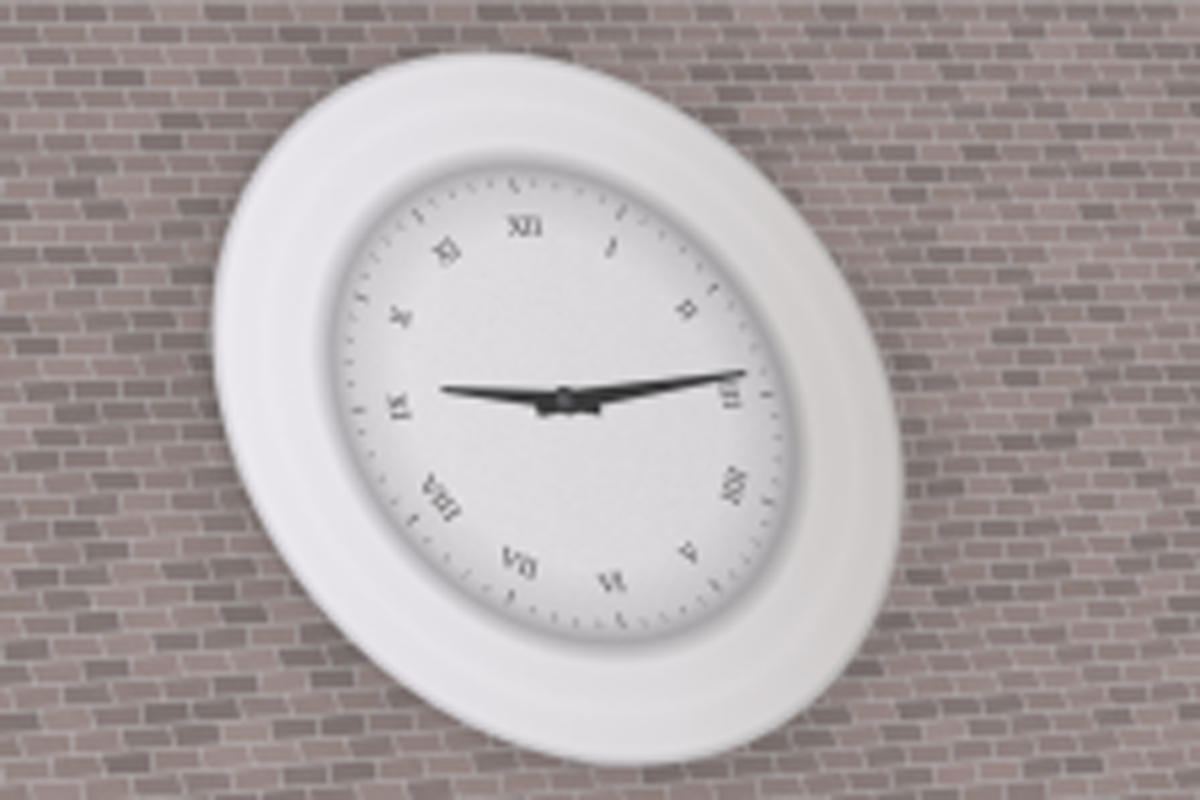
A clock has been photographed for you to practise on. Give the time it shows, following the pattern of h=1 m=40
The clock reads h=9 m=14
